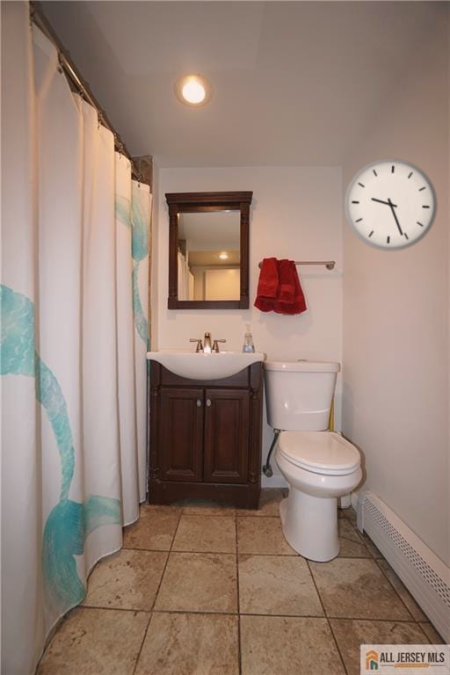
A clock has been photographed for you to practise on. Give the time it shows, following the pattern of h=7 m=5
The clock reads h=9 m=26
